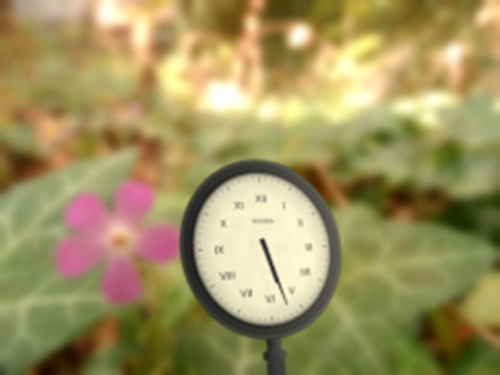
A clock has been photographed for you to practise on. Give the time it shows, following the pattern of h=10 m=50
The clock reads h=5 m=27
